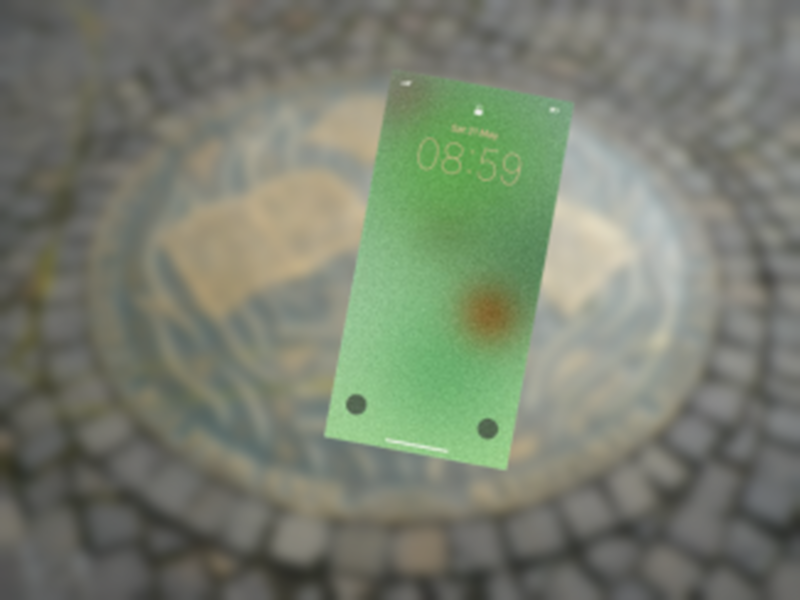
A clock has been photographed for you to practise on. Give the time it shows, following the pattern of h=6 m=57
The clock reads h=8 m=59
